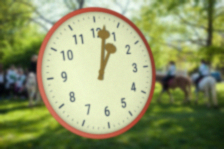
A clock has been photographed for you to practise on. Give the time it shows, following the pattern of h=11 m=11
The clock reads h=1 m=2
